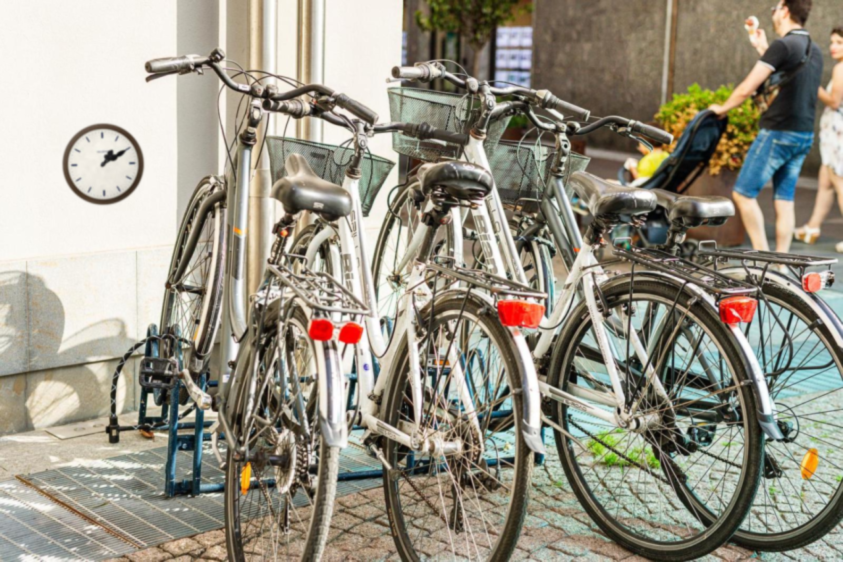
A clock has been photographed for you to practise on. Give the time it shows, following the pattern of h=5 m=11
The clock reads h=1 m=10
